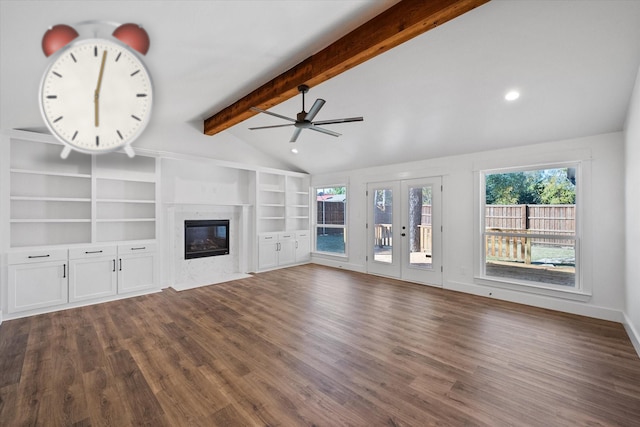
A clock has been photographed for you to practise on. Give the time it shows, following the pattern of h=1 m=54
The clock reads h=6 m=2
